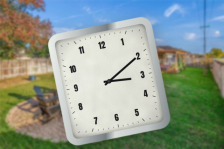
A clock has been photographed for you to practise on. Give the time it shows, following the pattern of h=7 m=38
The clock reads h=3 m=10
